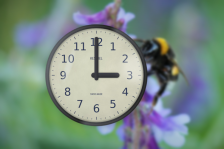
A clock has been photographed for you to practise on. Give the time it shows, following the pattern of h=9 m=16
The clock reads h=3 m=0
